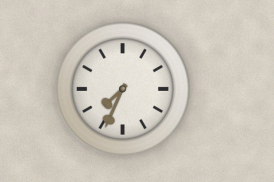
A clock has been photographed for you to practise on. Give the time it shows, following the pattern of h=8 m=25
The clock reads h=7 m=34
